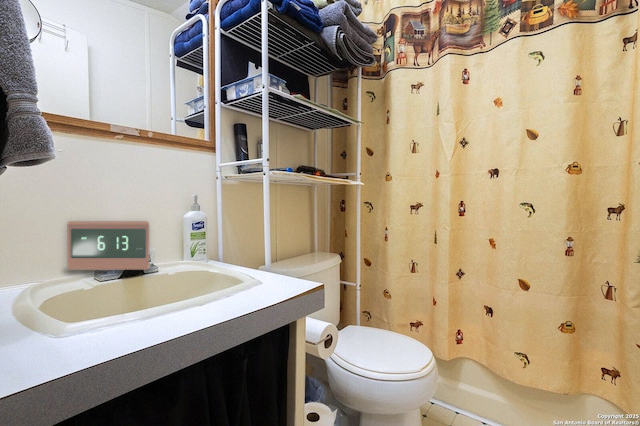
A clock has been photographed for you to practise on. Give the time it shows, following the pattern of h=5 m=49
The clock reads h=6 m=13
